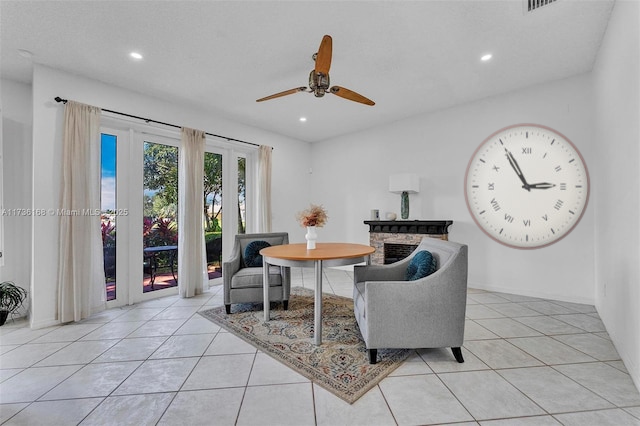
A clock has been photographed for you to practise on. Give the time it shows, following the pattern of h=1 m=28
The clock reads h=2 m=55
